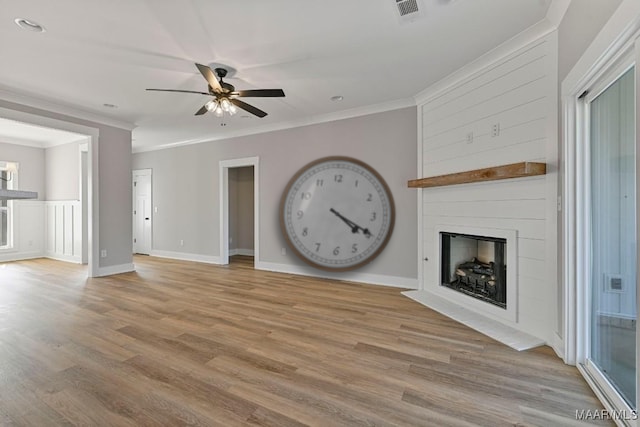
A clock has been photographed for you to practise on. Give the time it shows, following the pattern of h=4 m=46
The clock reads h=4 m=20
